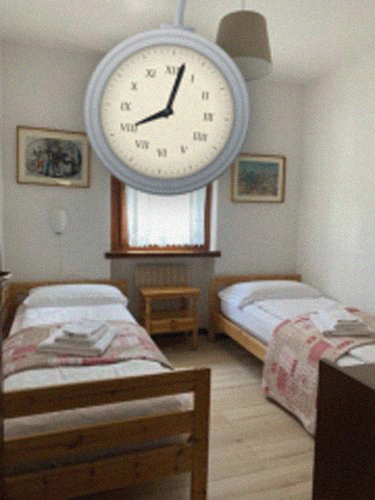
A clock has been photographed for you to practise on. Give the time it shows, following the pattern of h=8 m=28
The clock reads h=8 m=2
